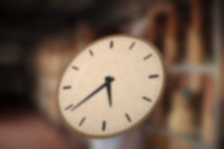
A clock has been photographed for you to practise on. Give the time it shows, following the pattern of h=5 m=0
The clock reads h=5 m=39
